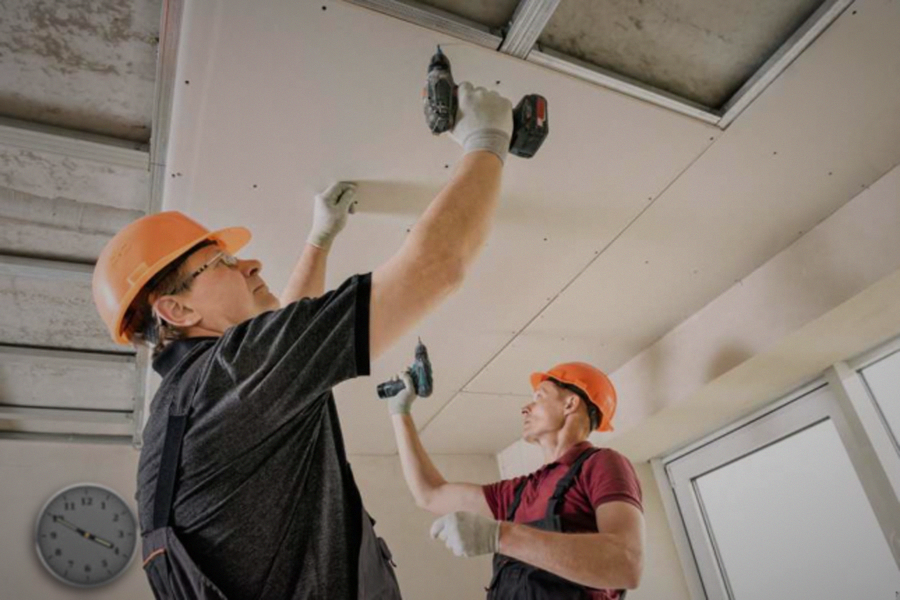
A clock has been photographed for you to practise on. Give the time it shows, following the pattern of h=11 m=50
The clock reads h=3 m=50
